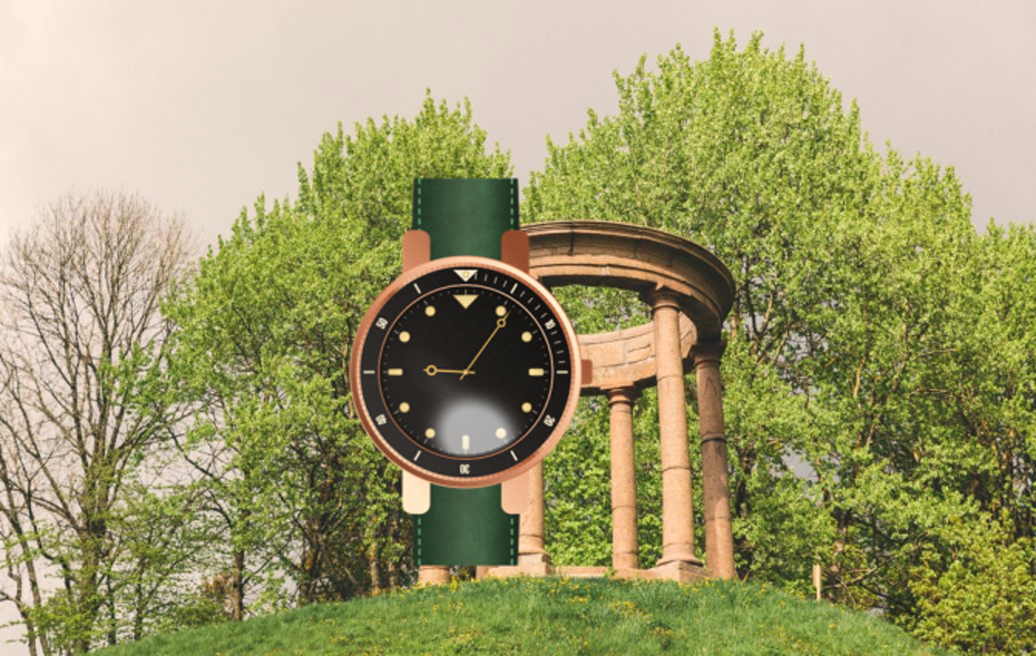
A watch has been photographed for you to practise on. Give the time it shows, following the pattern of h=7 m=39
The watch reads h=9 m=6
